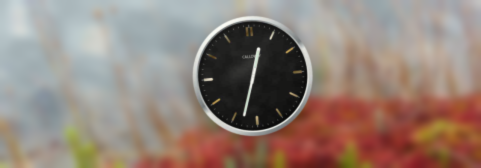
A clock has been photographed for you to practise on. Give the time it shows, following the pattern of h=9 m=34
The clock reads h=12 m=33
